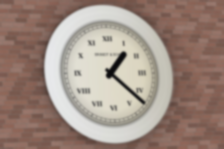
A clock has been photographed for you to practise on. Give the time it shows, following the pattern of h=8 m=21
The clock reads h=1 m=22
